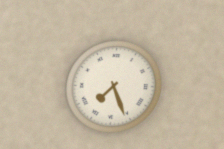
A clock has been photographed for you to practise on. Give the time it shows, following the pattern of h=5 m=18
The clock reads h=7 m=26
